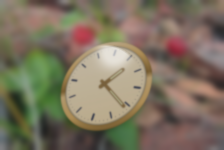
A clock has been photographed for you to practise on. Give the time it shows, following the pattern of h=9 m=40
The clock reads h=1 m=21
